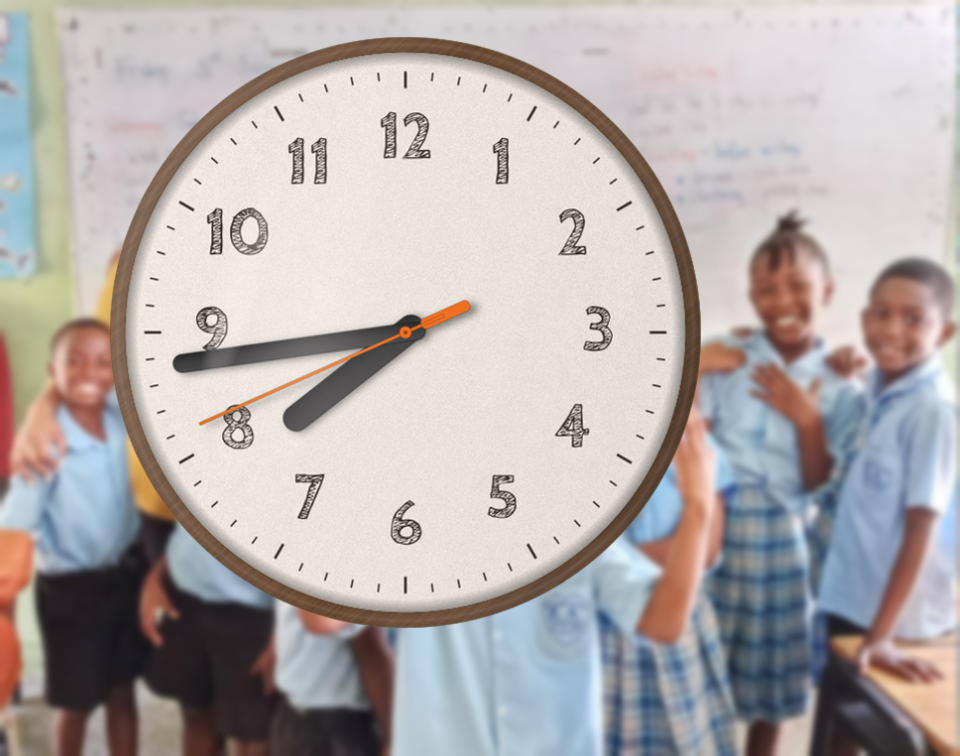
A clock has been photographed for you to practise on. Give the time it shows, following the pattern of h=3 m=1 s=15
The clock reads h=7 m=43 s=41
